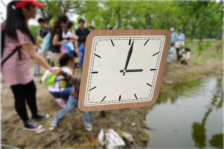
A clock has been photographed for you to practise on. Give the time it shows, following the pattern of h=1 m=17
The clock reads h=3 m=1
